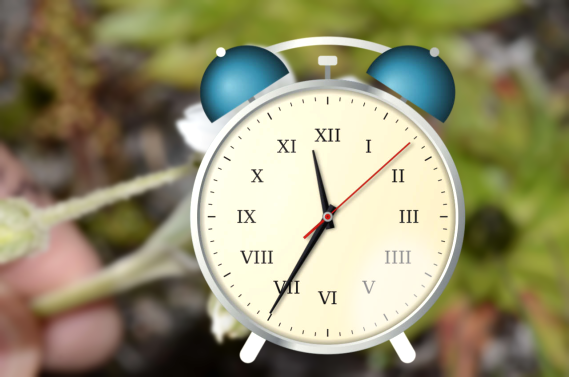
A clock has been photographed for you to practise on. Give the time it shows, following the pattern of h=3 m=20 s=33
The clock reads h=11 m=35 s=8
